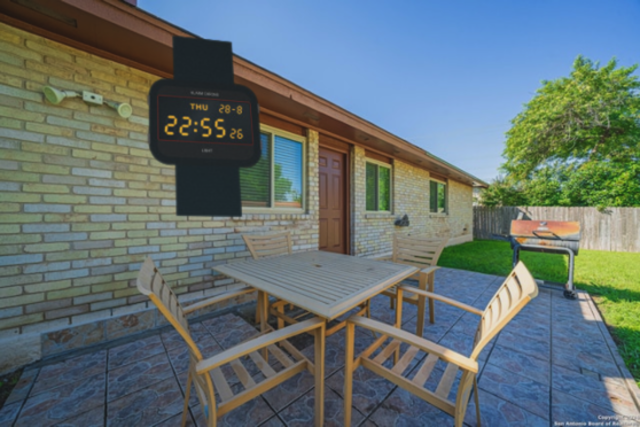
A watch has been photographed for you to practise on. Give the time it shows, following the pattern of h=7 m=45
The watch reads h=22 m=55
